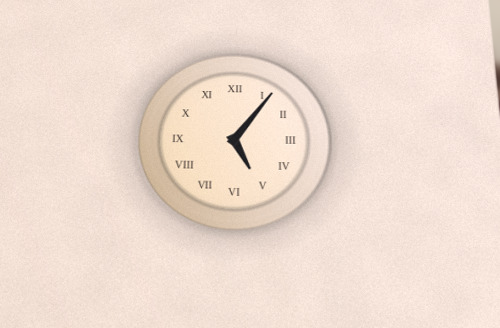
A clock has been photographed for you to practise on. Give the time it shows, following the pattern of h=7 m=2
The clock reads h=5 m=6
